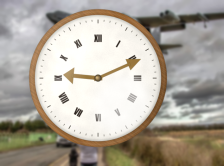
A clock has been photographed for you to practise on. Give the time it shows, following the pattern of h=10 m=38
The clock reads h=9 m=11
